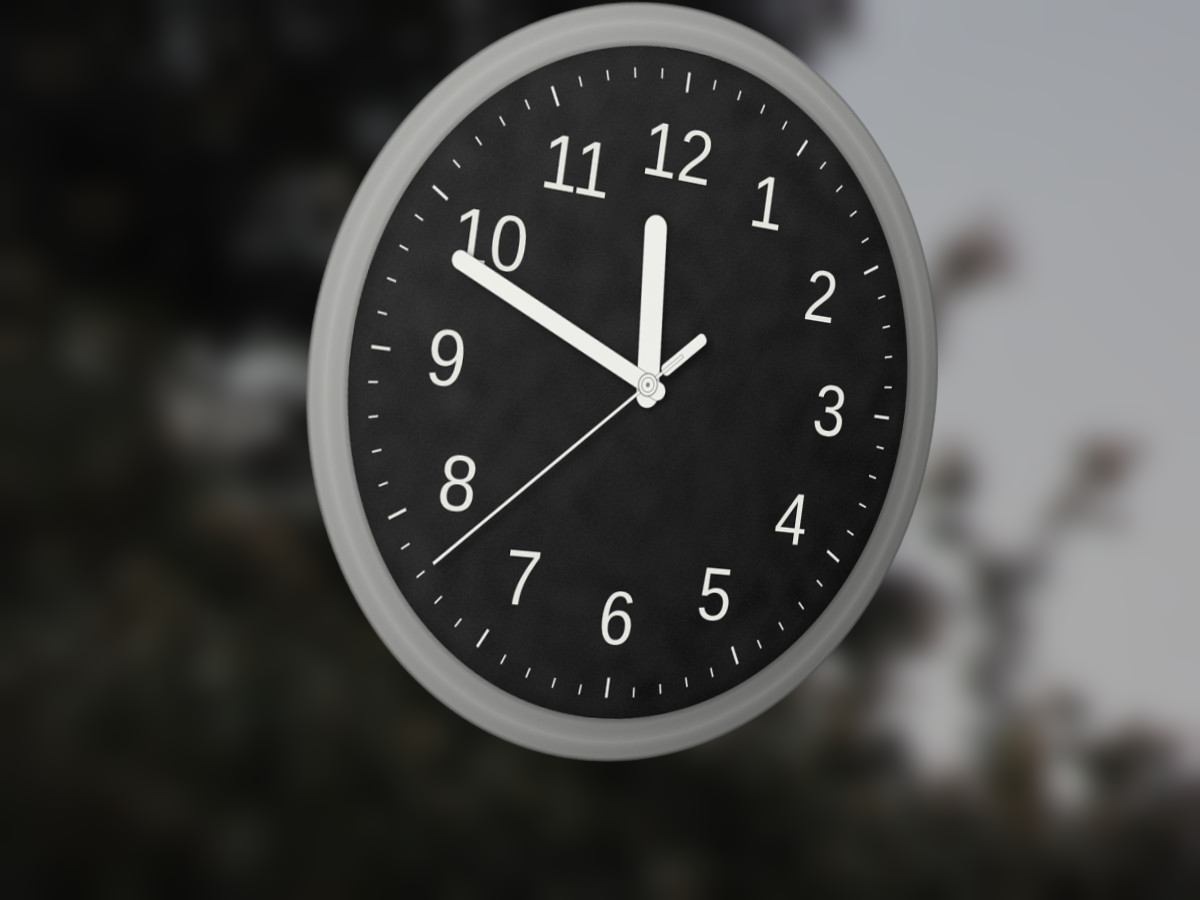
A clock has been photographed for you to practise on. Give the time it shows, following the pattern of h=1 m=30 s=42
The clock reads h=11 m=48 s=38
